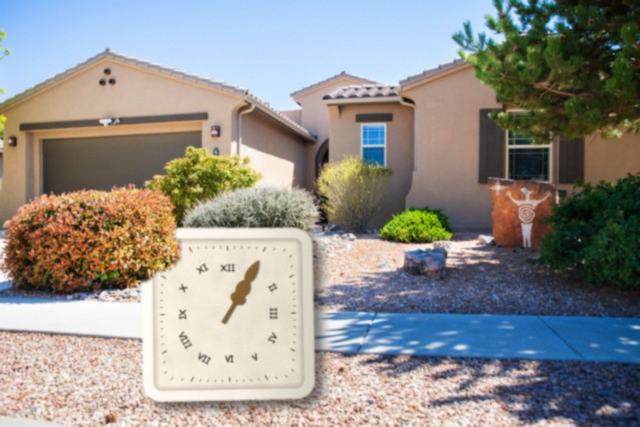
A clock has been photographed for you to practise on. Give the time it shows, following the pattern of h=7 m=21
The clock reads h=1 m=5
